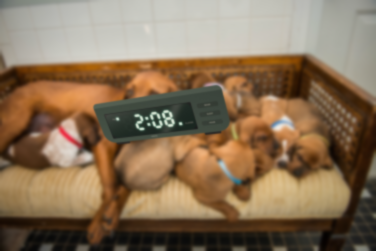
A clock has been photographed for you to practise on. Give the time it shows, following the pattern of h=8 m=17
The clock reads h=2 m=8
